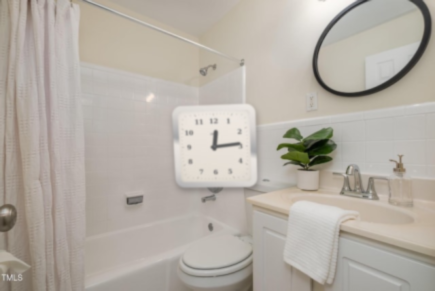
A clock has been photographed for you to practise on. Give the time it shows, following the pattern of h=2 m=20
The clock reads h=12 m=14
